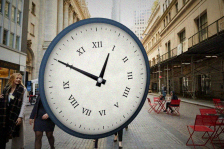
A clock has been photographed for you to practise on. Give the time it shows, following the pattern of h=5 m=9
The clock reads h=12 m=50
